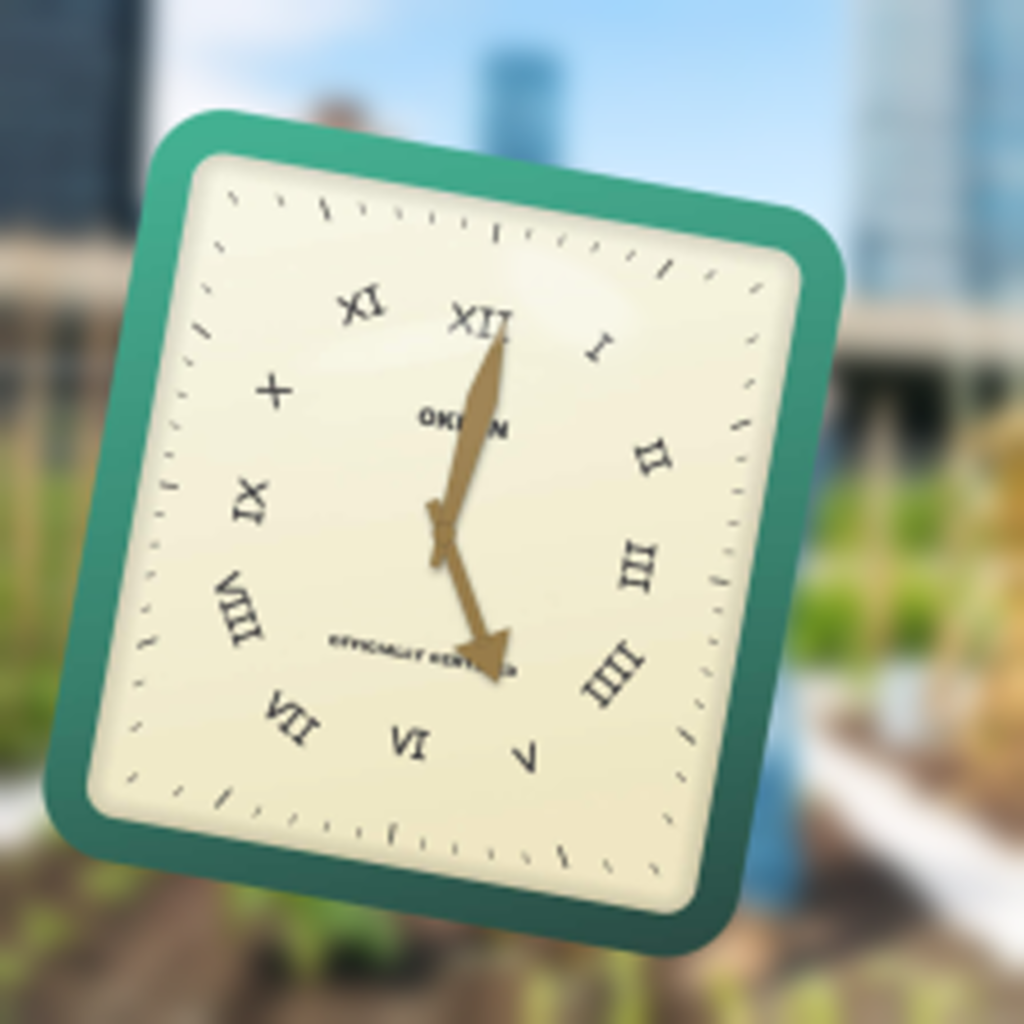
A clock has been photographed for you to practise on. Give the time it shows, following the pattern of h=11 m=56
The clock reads h=5 m=1
